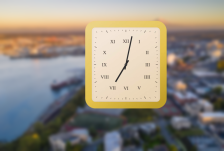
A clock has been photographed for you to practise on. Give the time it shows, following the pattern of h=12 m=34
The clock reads h=7 m=2
